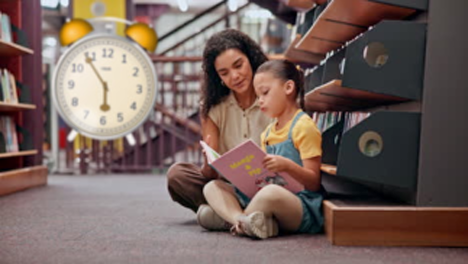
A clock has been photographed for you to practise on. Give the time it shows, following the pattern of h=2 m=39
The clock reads h=5 m=54
